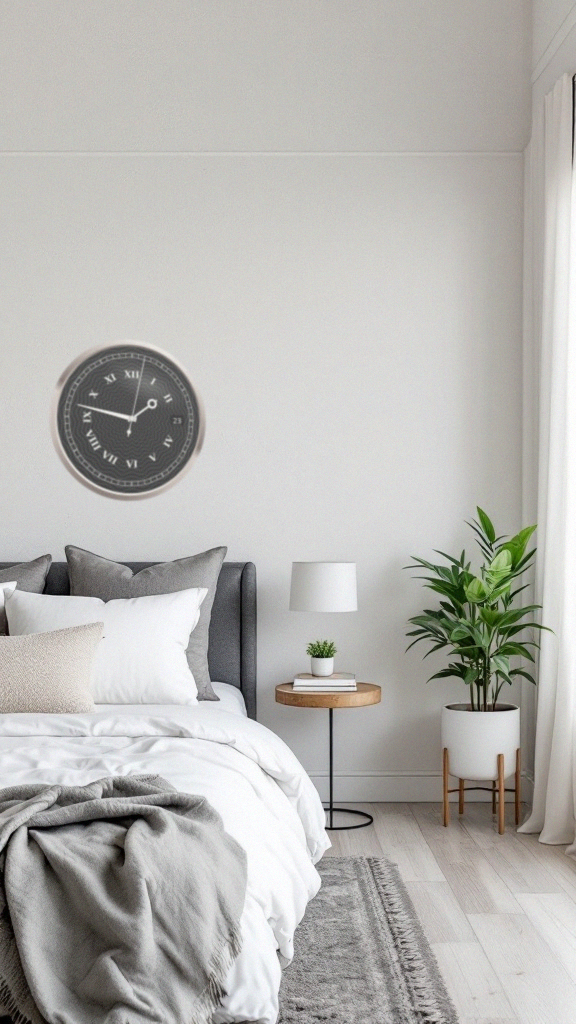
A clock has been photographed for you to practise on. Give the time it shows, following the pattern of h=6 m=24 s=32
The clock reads h=1 m=47 s=2
